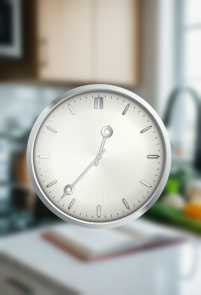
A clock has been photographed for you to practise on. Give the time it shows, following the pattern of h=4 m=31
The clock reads h=12 m=37
